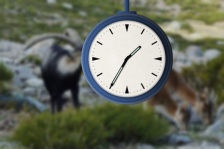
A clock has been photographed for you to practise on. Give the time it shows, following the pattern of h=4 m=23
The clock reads h=1 m=35
